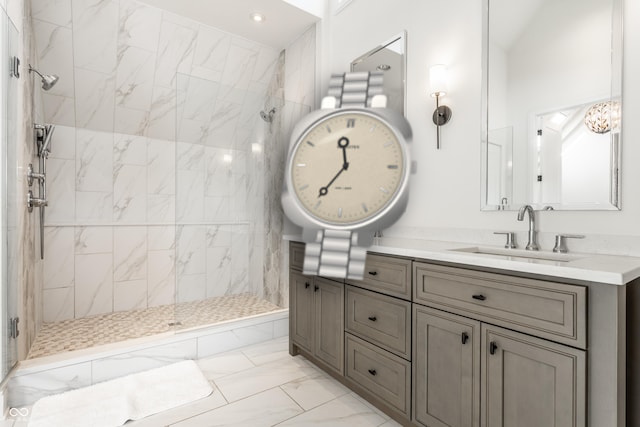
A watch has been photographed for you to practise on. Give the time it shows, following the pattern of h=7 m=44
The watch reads h=11 m=36
